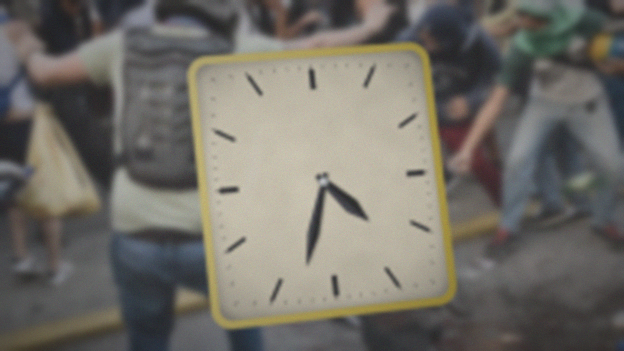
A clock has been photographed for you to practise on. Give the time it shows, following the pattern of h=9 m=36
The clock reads h=4 m=33
